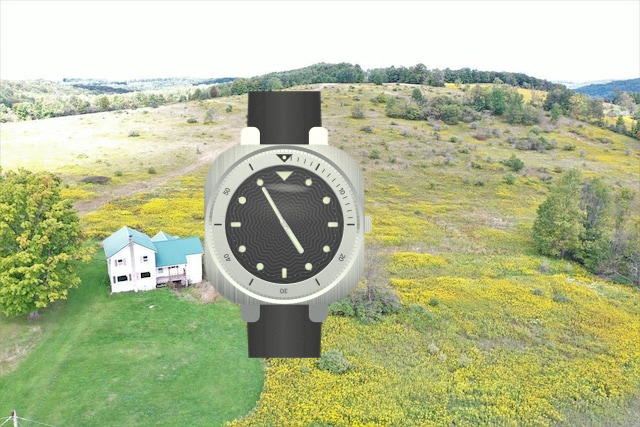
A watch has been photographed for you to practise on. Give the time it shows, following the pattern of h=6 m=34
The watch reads h=4 m=55
